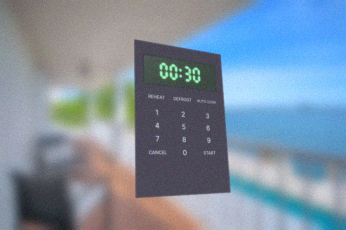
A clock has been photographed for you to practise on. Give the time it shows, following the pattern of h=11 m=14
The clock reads h=0 m=30
